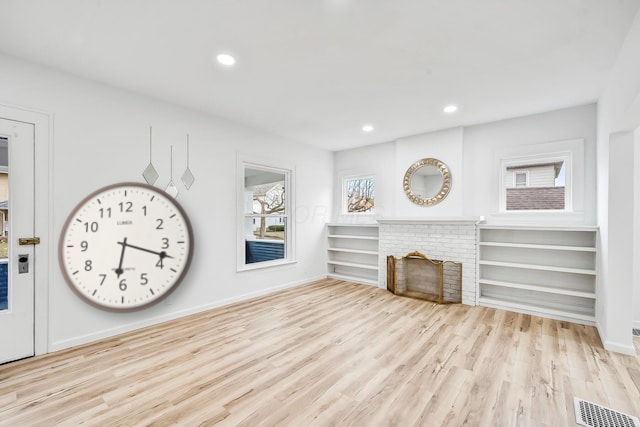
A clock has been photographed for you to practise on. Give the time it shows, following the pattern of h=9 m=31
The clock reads h=6 m=18
